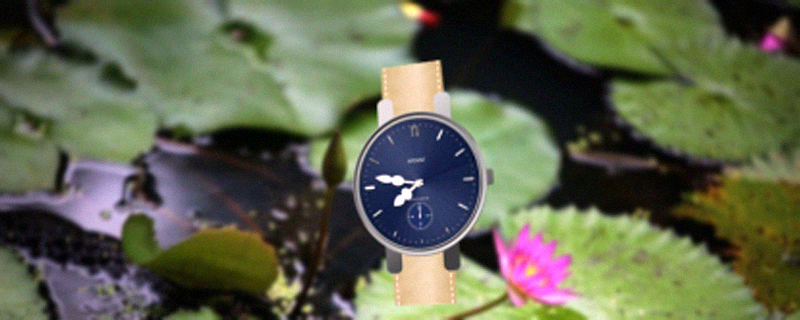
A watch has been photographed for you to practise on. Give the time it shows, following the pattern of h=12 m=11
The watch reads h=7 m=47
